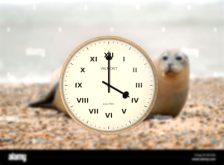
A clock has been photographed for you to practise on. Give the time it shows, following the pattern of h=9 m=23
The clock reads h=4 m=0
